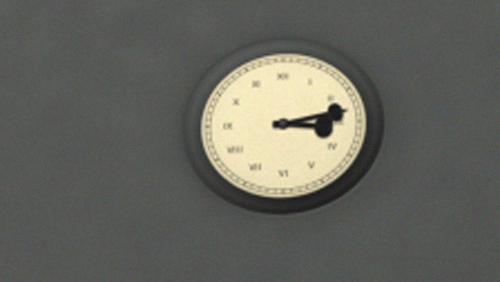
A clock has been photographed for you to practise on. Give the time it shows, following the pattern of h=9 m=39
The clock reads h=3 m=13
